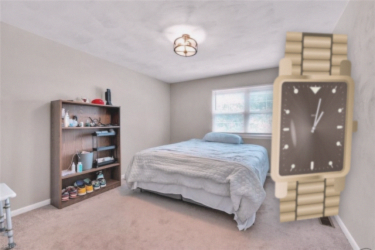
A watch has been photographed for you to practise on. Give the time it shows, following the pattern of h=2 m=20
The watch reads h=1 m=2
